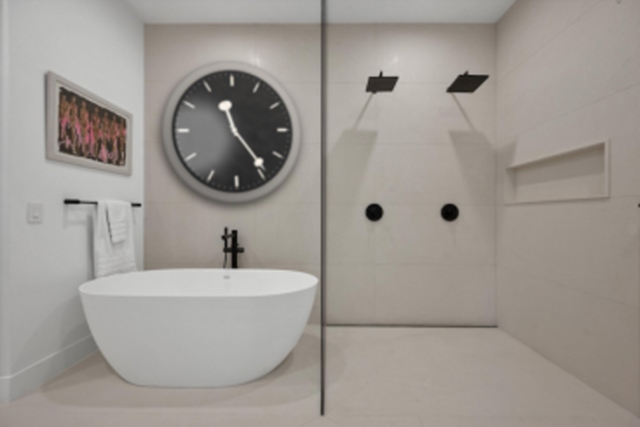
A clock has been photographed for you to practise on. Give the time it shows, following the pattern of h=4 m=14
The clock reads h=11 m=24
